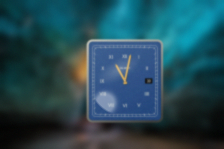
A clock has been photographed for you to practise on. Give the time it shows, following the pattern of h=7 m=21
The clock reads h=11 m=2
